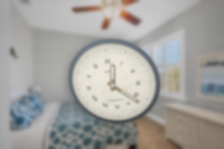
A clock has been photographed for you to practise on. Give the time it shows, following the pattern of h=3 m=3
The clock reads h=12 m=22
